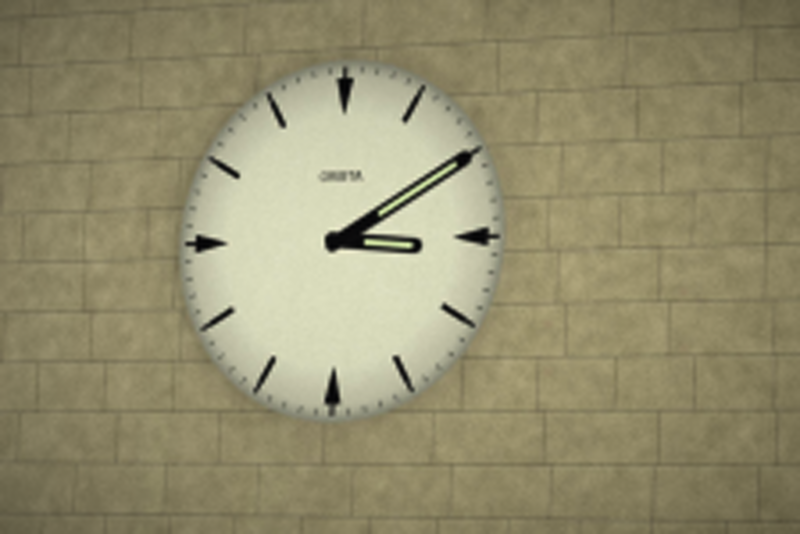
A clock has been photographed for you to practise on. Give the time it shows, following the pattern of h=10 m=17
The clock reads h=3 m=10
